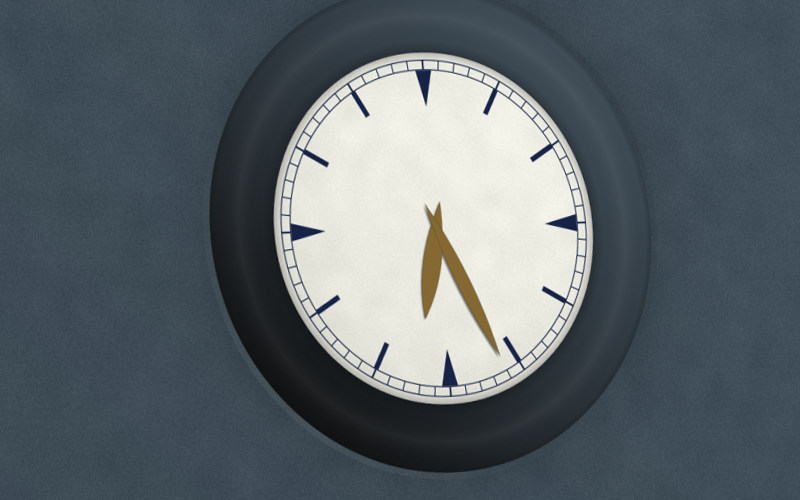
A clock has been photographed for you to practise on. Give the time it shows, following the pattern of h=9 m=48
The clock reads h=6 m=26
